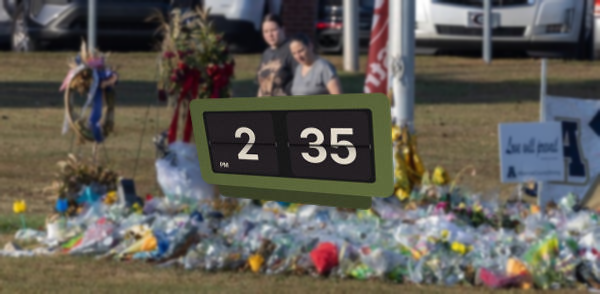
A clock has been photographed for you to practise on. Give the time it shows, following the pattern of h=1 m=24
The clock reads h=2 m=35
